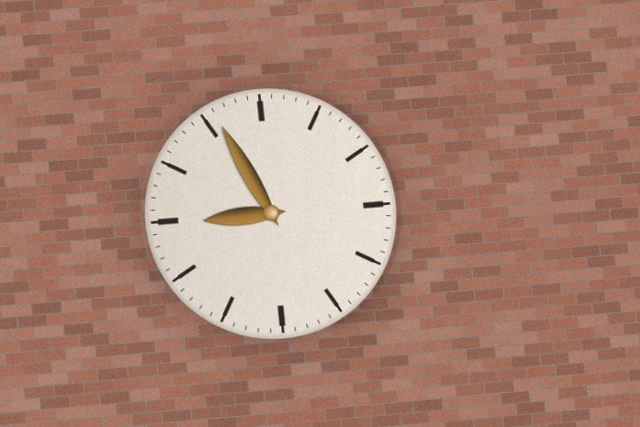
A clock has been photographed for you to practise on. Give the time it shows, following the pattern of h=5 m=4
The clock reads h=8 m=56
